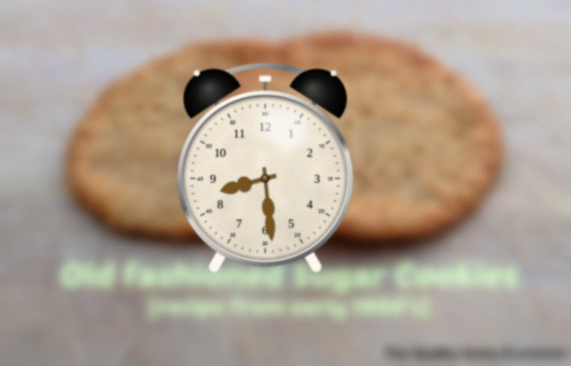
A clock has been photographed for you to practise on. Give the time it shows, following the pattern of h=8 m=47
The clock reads h=8 m=29
